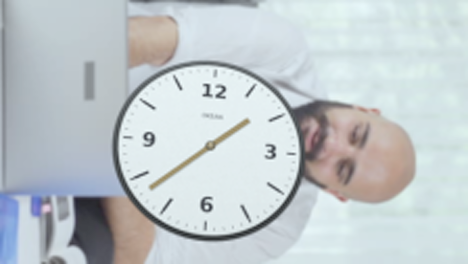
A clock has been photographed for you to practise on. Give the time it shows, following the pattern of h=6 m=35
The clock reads h=1 m=38
